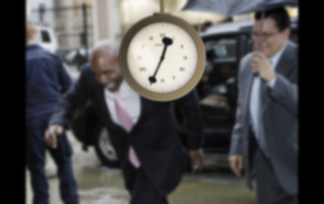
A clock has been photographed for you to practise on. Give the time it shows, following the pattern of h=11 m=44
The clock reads h=12 m=34
